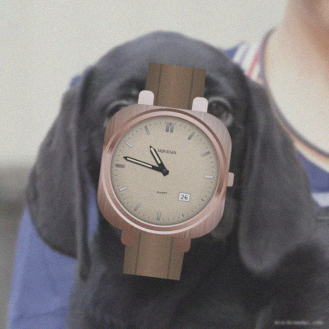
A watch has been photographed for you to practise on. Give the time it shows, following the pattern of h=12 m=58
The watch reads h=10 m=47
